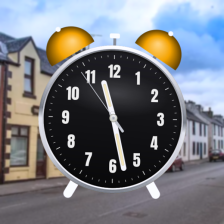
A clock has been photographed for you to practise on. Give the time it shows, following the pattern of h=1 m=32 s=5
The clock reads h=11 m=27 s=54
